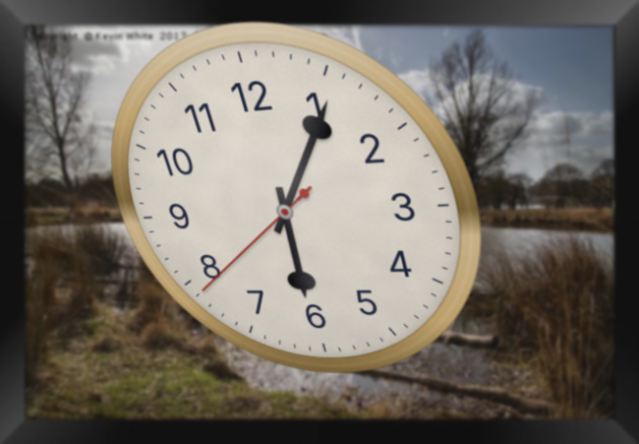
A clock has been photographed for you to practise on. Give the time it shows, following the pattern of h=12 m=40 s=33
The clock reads h=6 m=5 s=39
